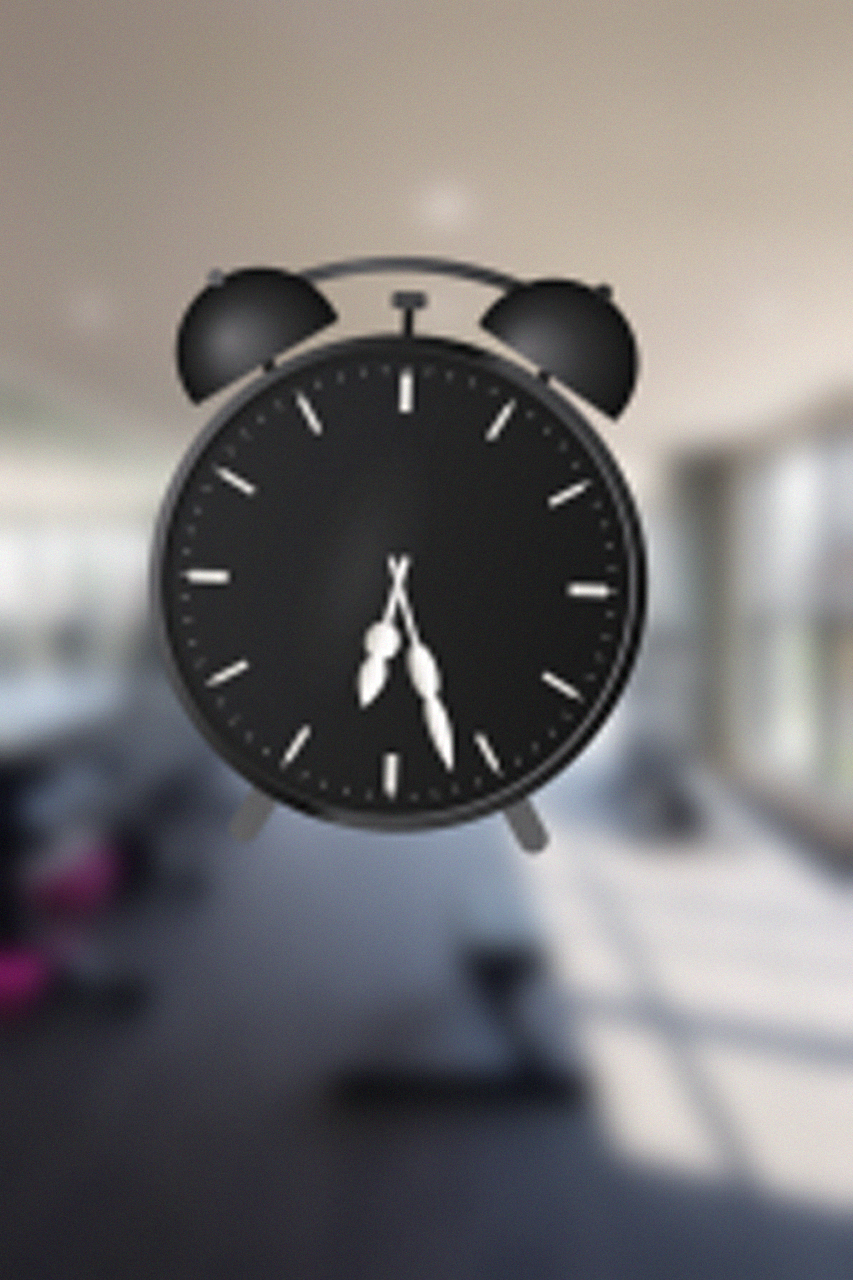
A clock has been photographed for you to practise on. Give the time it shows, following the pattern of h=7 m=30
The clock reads h=6 m=27
